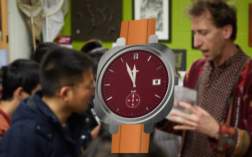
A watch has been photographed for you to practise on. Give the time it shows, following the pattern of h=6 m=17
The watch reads h=11 m=56
